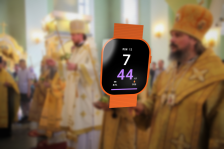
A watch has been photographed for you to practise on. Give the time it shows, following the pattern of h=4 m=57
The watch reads h=7 m=44
